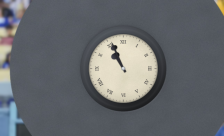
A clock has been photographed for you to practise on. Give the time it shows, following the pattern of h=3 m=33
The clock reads h=10 m=56
